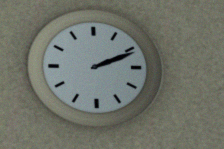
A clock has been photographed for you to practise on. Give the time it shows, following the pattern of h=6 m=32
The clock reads h=2 m=11
